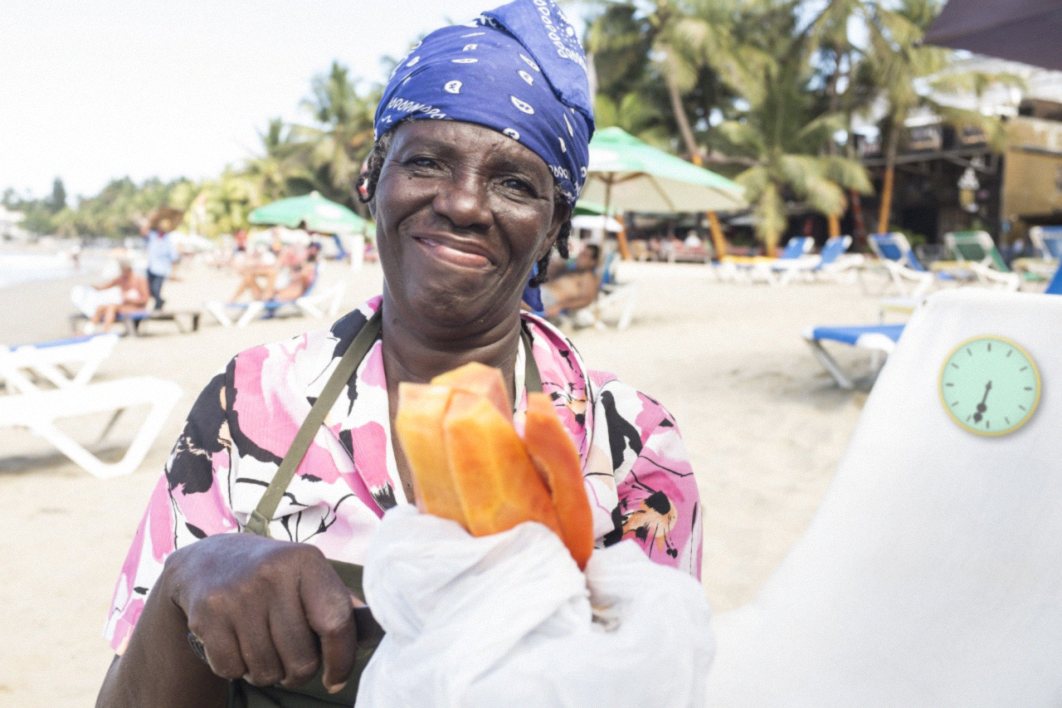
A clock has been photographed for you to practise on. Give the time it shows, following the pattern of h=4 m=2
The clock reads h=6 m=33
